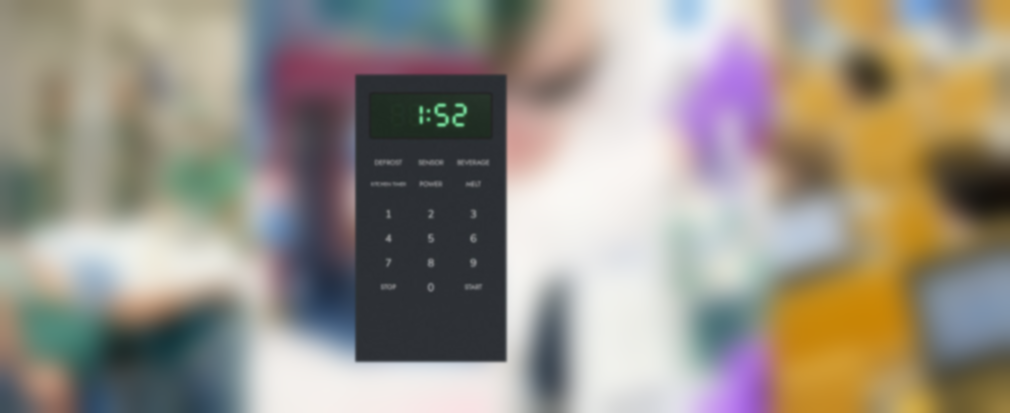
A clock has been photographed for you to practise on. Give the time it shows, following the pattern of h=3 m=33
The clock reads h=1 m=52
